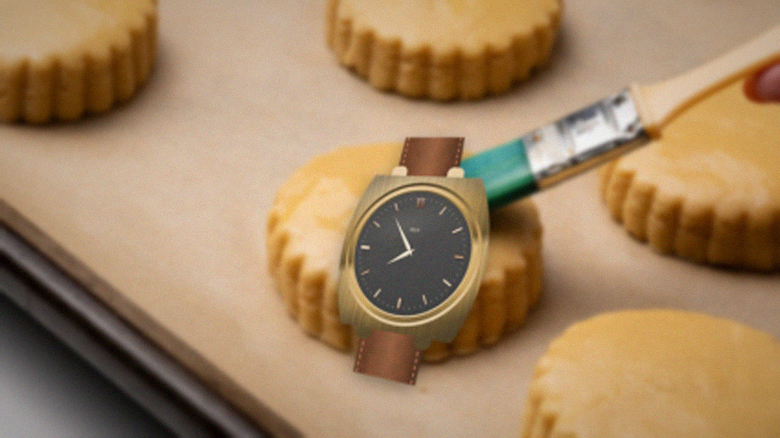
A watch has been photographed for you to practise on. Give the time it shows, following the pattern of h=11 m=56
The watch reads h=7 m=54
